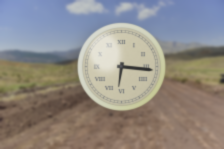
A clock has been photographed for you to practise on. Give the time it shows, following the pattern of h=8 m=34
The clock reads h=6 m=16
